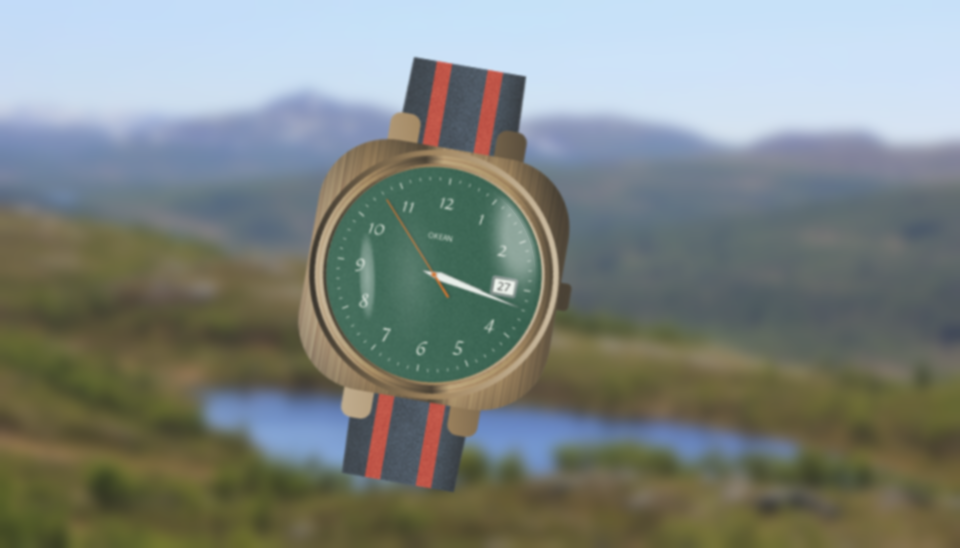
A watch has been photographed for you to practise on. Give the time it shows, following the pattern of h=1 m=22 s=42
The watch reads h=3 m=16 s=53
